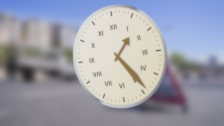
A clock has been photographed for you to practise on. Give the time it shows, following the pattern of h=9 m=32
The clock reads h=1 m=24
